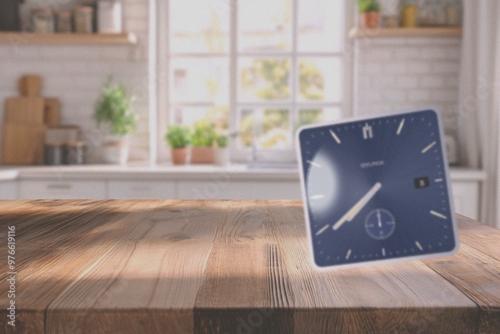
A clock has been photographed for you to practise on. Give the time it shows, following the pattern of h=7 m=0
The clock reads h=7 m=39
